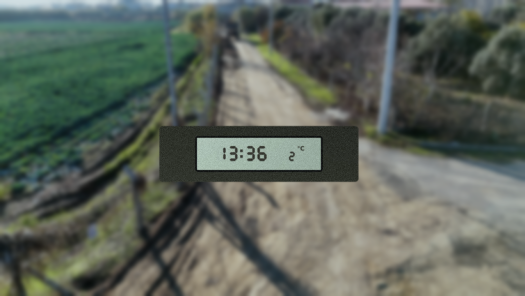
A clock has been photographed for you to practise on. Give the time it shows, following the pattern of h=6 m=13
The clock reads h=13 m=36
